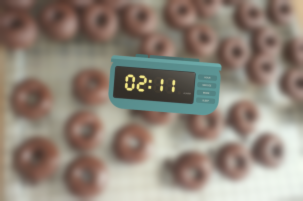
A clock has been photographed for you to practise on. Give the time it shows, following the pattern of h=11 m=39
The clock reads h=2 m=11
